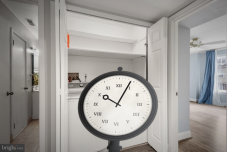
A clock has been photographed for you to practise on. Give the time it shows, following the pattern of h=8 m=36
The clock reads h=10 m=4
